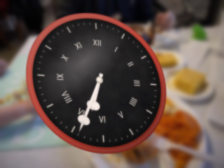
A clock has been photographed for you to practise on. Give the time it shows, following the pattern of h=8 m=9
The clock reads h=6 m=34
